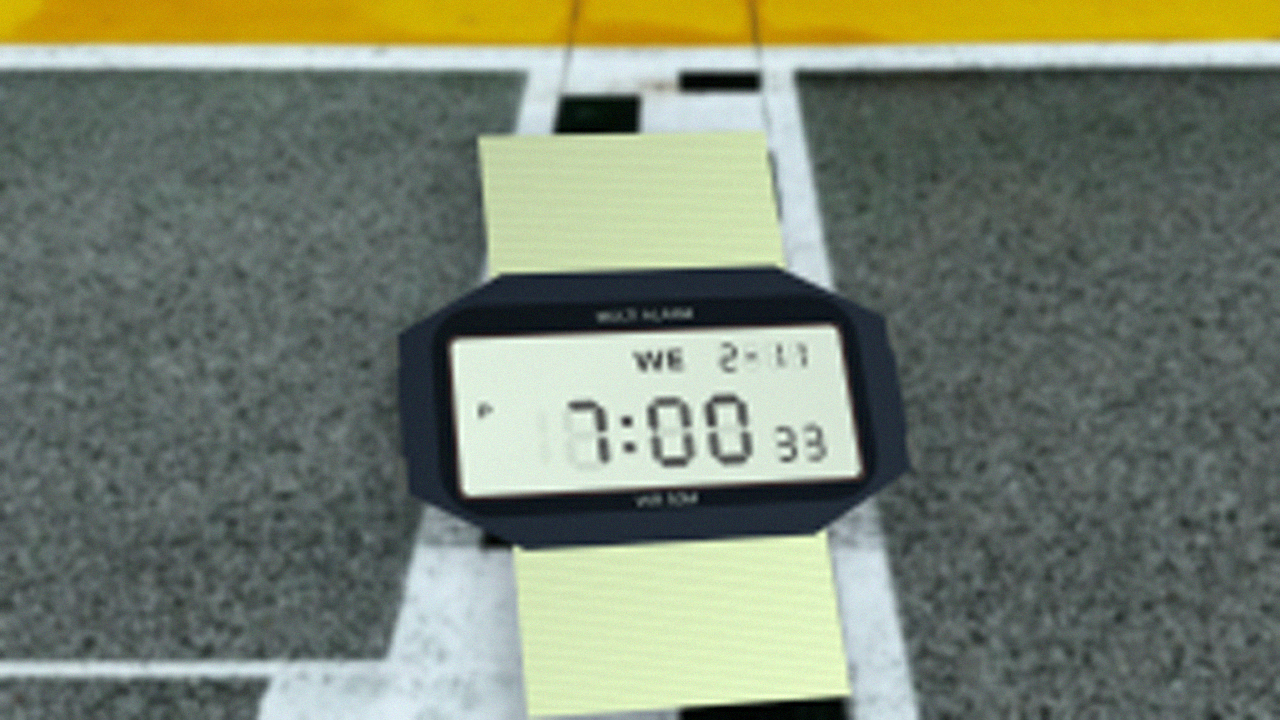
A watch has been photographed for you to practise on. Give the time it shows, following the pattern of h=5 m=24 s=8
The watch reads h=7 m=0 s=33
